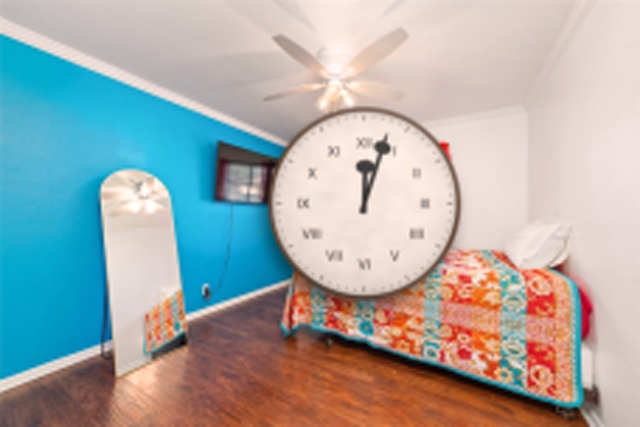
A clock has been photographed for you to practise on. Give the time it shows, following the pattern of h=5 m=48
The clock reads h=12 m=3
